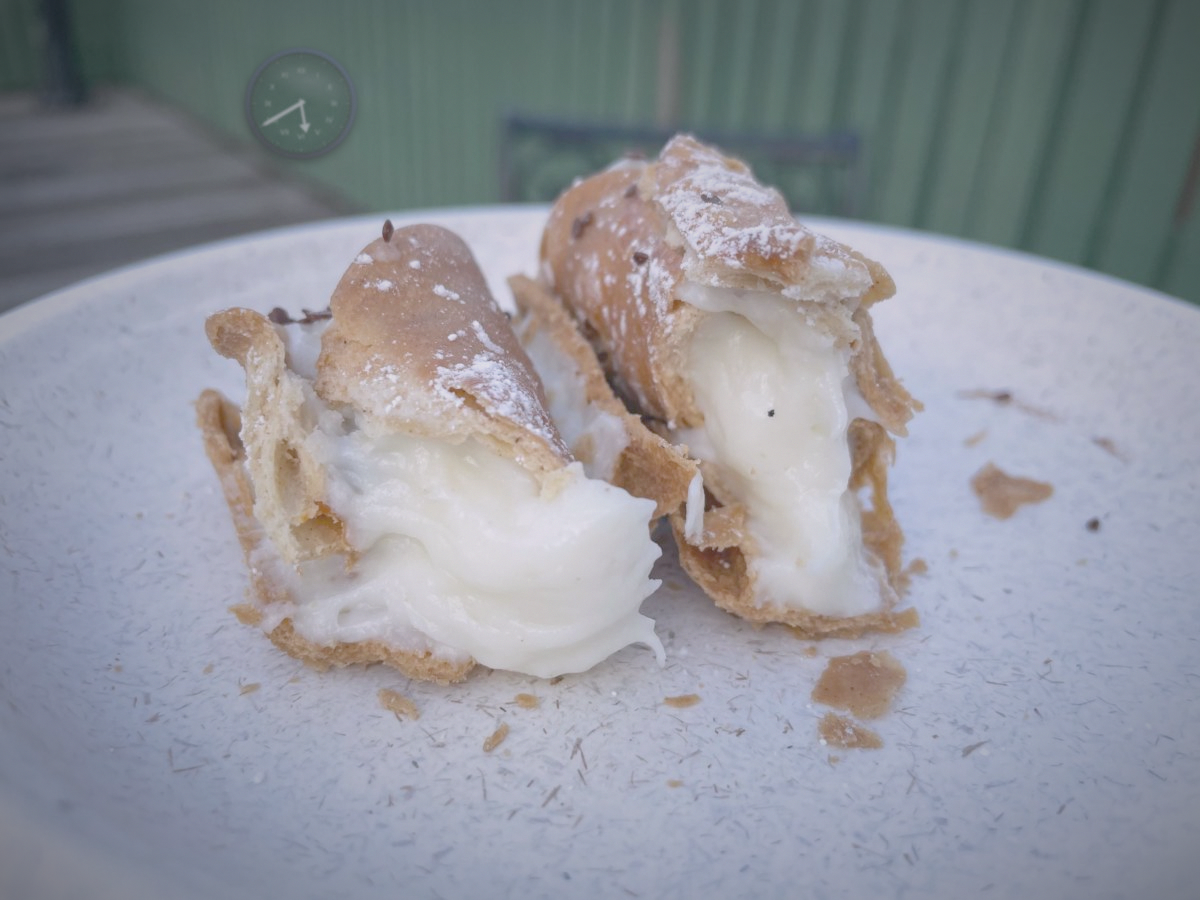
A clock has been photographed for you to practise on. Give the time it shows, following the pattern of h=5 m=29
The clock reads h=5 m=40
